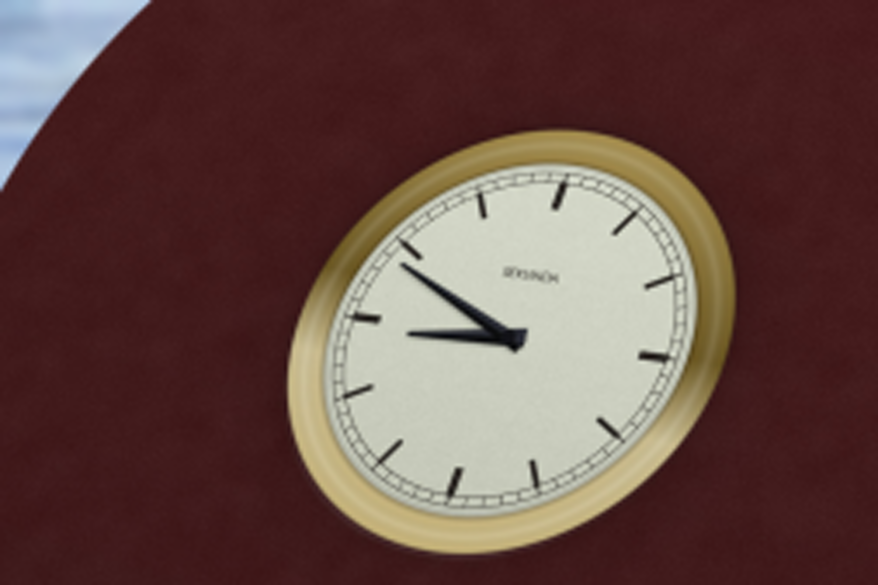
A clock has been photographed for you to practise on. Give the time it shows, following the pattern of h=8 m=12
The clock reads h=8 m=49
